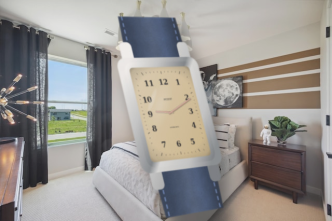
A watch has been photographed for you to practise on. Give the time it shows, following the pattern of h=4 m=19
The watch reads h=9 m=11
